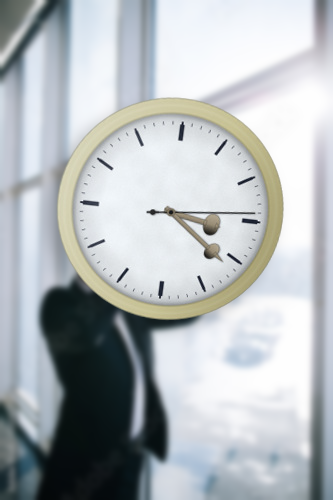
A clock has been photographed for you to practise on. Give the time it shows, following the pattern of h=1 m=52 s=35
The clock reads h=3 m=21 s=14
